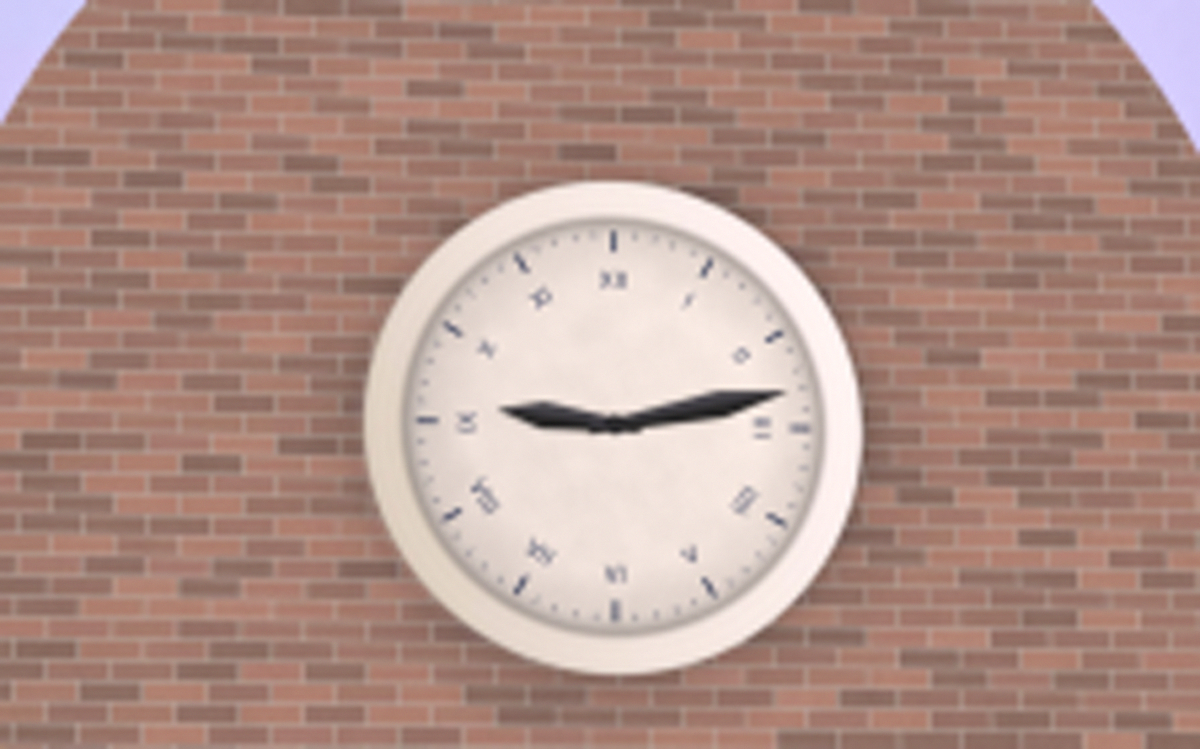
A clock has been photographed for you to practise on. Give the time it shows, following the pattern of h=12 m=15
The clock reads h=9 m=13
